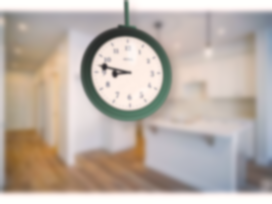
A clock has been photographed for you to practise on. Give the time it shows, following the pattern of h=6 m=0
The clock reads h=8 m=47
